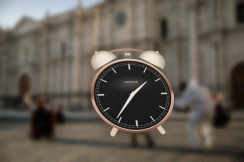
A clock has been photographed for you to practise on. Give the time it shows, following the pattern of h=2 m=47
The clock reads h=1 m=36
